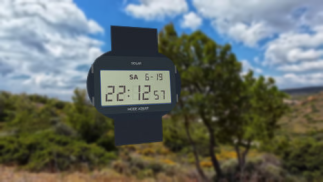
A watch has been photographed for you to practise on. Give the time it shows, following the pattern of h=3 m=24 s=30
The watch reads h=22 m=12 s=57
